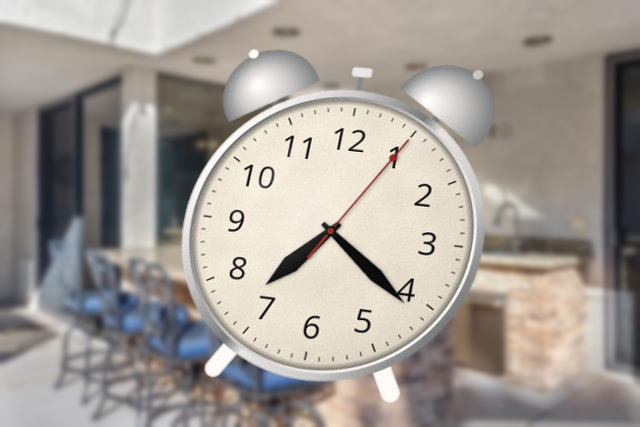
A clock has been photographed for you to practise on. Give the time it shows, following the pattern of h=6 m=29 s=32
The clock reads h=7 m=21 s=5
